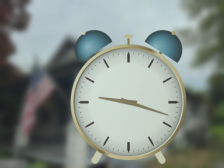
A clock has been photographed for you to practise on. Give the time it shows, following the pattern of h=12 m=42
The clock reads h=9 m=18
